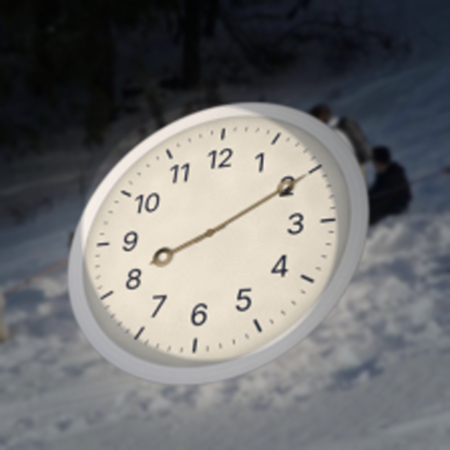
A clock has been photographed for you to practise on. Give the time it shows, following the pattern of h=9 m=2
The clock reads h=8 m=10
